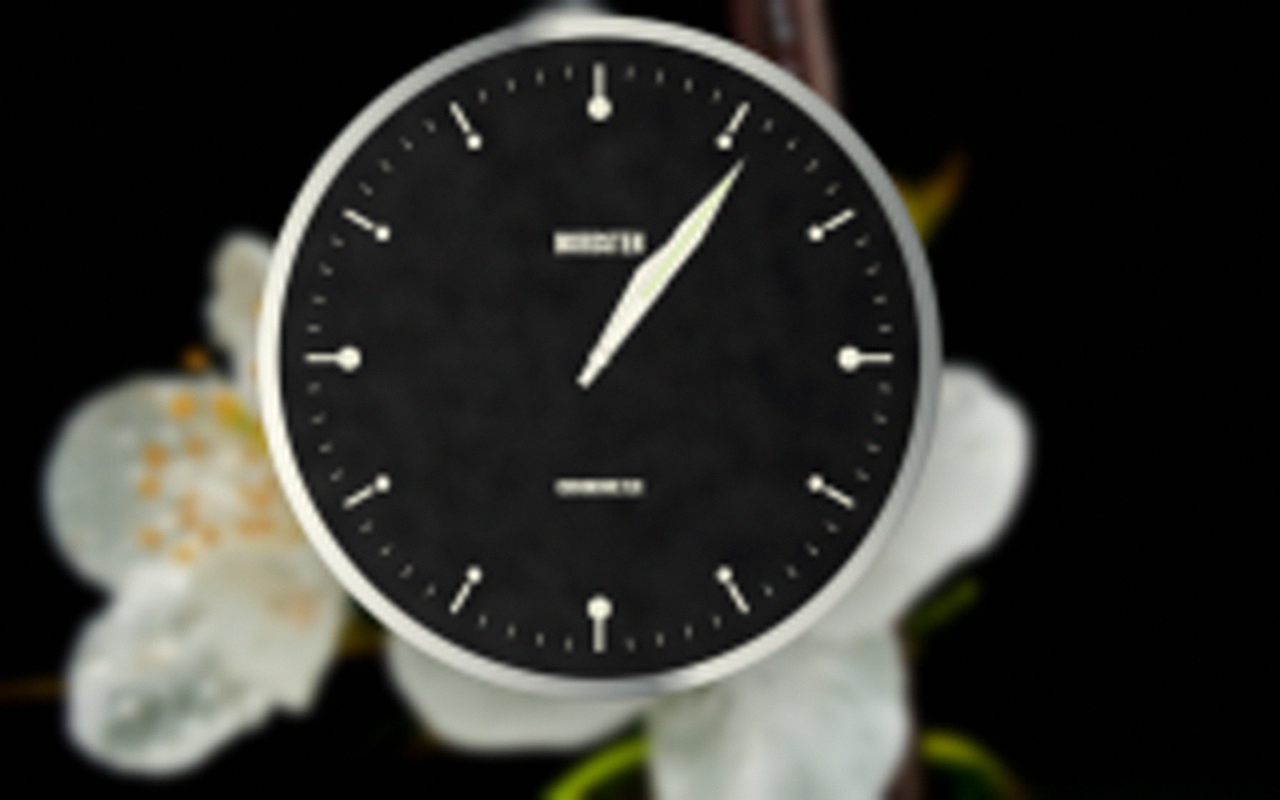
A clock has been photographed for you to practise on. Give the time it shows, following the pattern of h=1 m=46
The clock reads h=1 m=6
